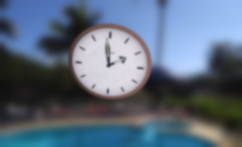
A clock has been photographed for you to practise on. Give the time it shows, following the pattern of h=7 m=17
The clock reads h=1 m=59
